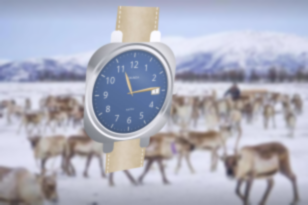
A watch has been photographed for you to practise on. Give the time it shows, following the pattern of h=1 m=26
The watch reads h=11 m=14
